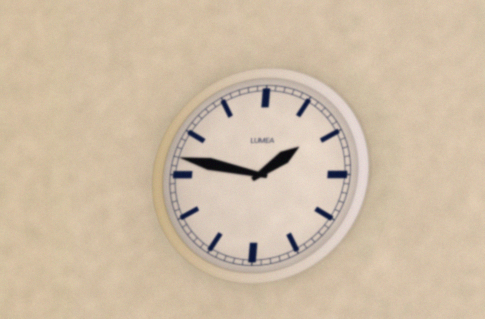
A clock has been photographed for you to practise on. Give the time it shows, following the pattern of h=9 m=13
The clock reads h=1 m=47
